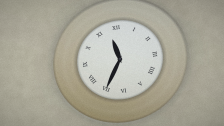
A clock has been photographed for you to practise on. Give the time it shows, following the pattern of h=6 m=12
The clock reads h=11 m=35
